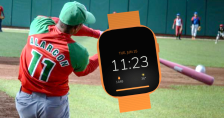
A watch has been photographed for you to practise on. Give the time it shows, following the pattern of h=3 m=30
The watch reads h=11 m=23
